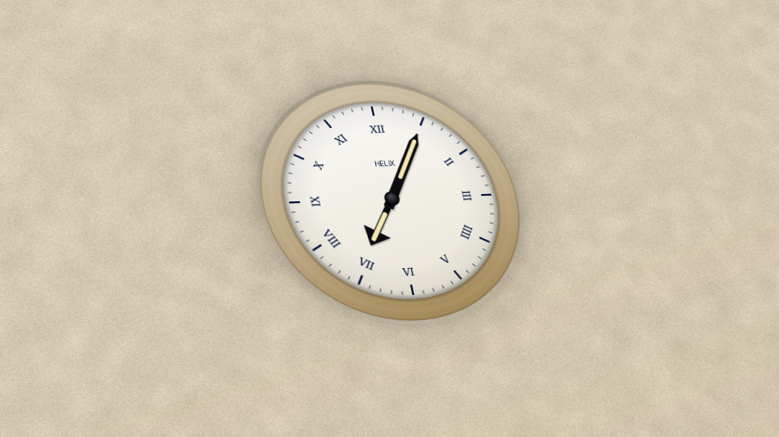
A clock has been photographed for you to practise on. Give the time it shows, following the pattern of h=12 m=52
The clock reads h=7 m=5
